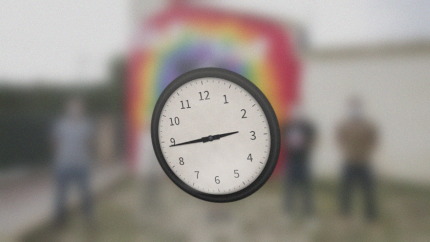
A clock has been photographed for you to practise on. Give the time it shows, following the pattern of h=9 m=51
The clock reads h=2 m=44
